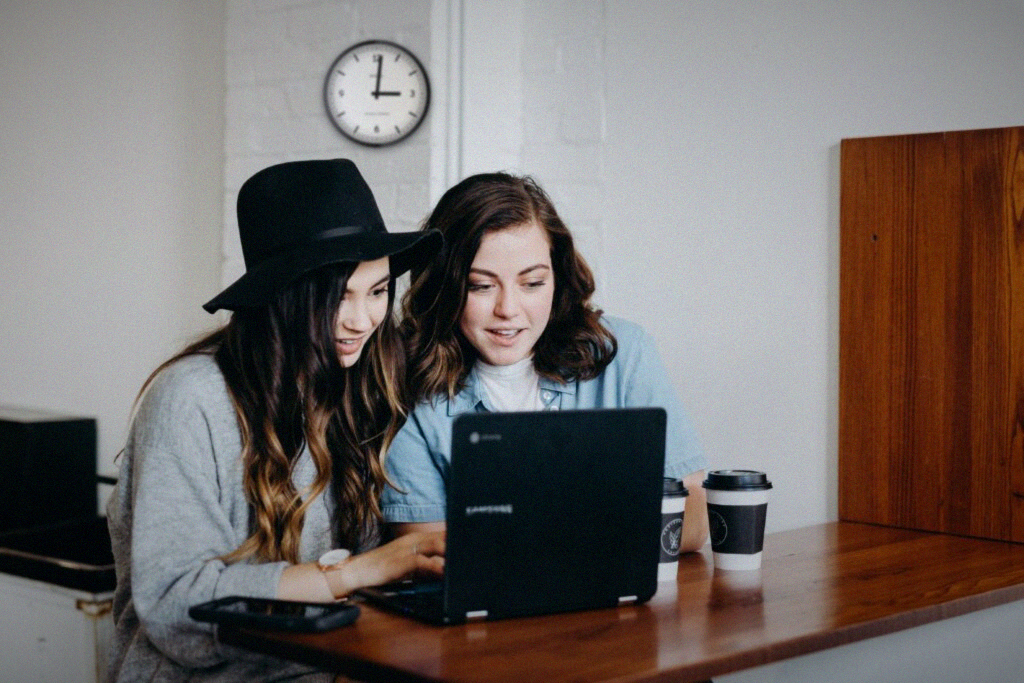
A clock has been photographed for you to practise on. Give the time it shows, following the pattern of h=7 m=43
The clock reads h=3 m=1
